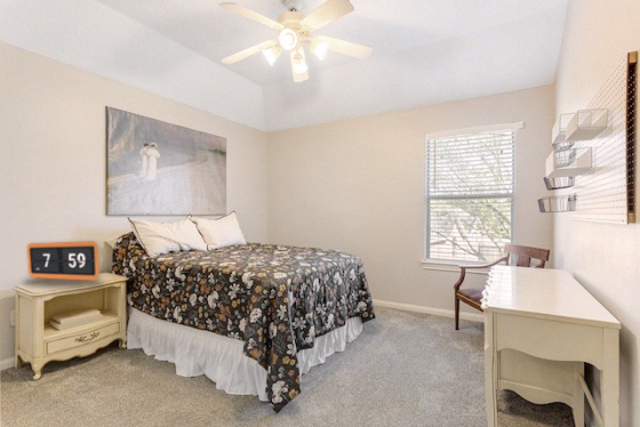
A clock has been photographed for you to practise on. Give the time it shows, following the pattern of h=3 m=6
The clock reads h=7 m=59
